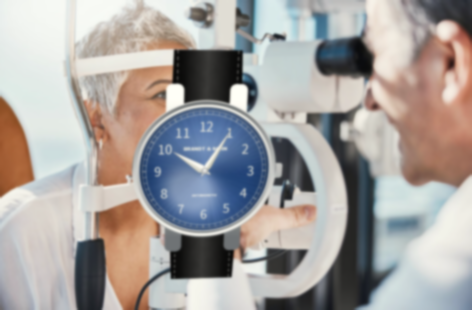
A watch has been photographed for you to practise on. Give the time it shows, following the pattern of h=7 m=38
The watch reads h=10 m=5
